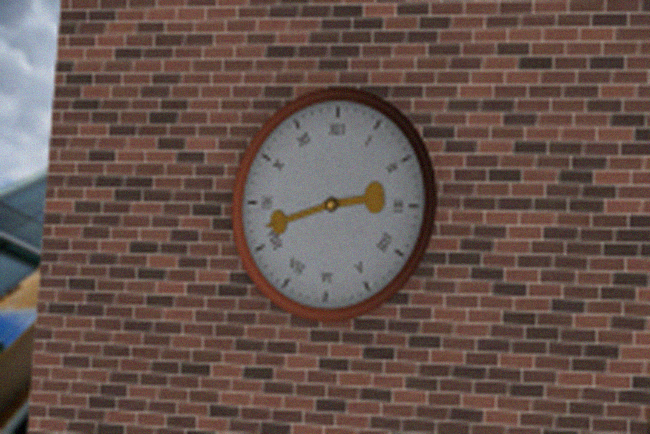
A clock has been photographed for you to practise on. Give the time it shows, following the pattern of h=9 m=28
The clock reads h=2 m=42
